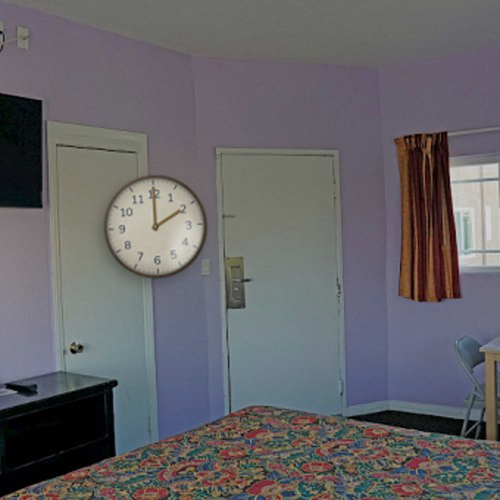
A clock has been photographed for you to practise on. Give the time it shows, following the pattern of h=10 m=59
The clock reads h=2 m=0
